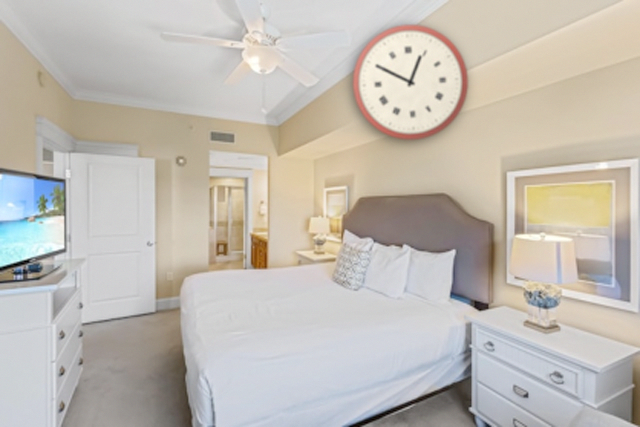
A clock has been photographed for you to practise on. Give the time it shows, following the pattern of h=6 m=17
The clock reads h=12 m=50
